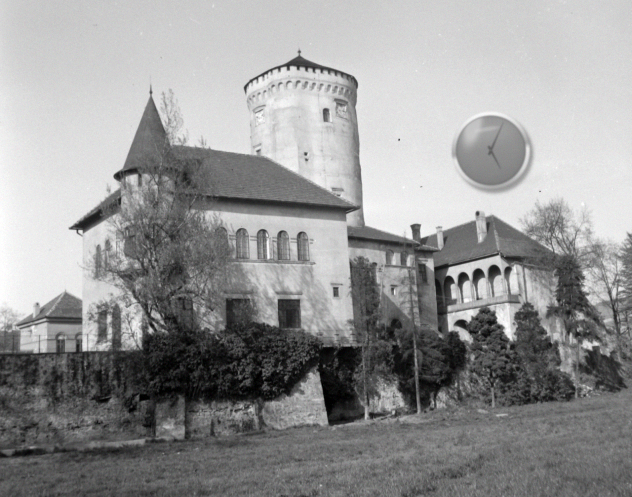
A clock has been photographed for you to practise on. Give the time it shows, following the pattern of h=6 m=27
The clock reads h=5 m=4
